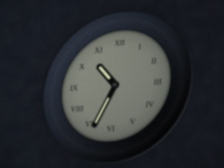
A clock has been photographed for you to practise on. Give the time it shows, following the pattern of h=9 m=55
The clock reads h=10 m=34
